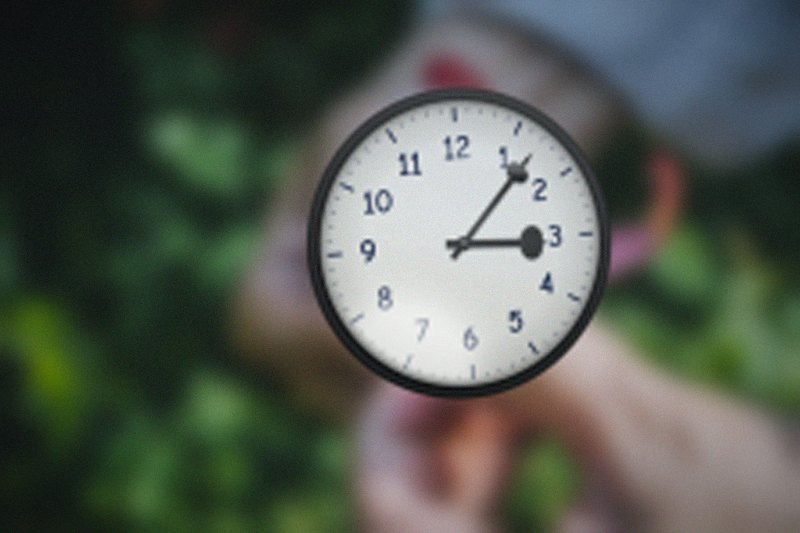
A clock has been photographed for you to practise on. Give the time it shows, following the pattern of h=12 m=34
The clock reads h=3 m=7
